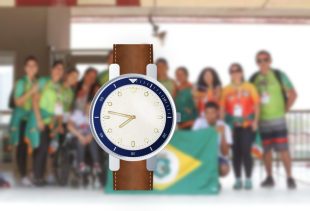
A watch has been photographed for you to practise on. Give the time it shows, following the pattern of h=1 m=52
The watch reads h=7 m=47
